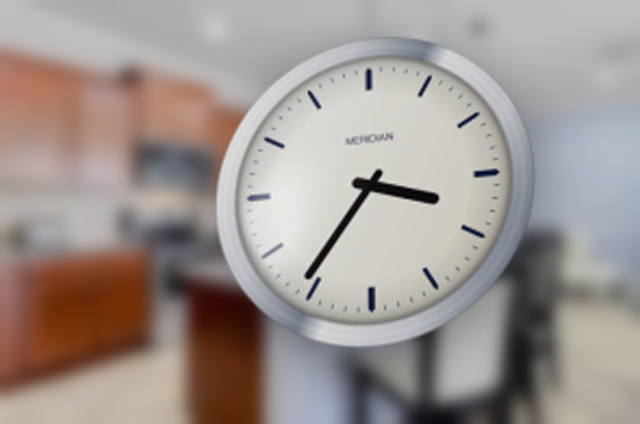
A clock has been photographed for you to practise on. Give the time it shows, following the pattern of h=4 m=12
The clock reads h=3 m=36
